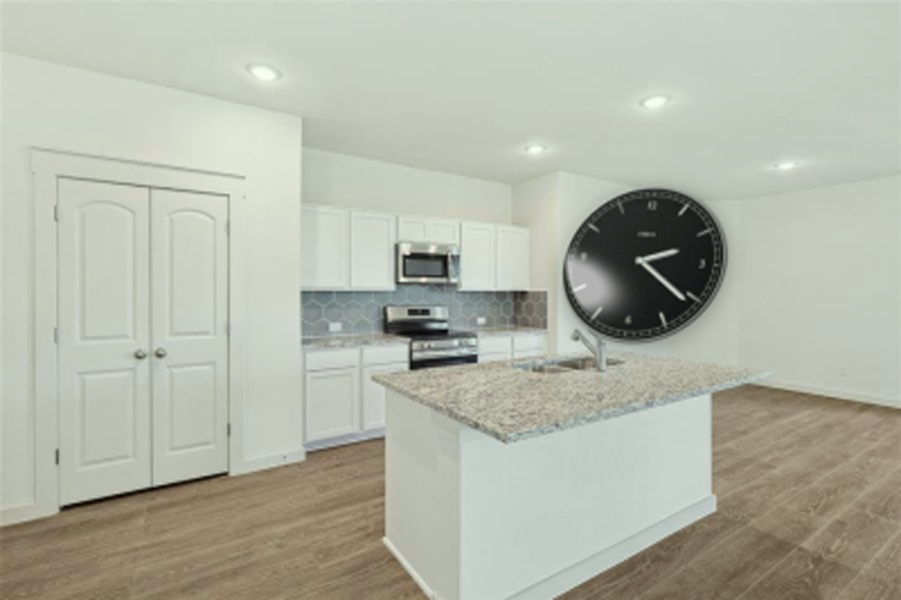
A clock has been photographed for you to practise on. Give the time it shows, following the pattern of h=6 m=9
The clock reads h=2 m=21
